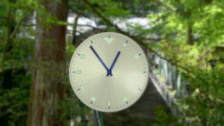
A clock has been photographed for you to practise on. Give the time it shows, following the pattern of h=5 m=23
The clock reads h=12 m=54
